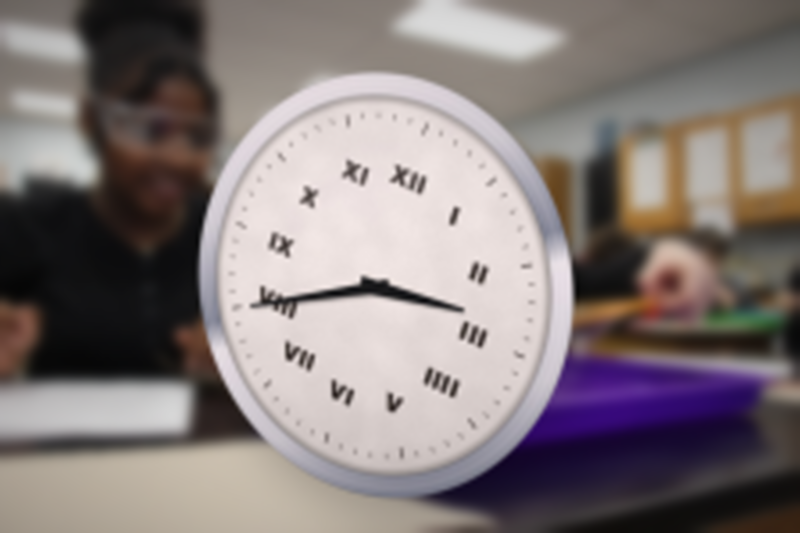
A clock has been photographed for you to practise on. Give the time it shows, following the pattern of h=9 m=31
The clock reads h=2 m=40
